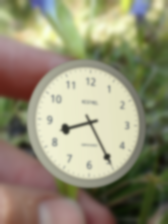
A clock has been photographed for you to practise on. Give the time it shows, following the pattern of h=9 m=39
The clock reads h=8 m=25
